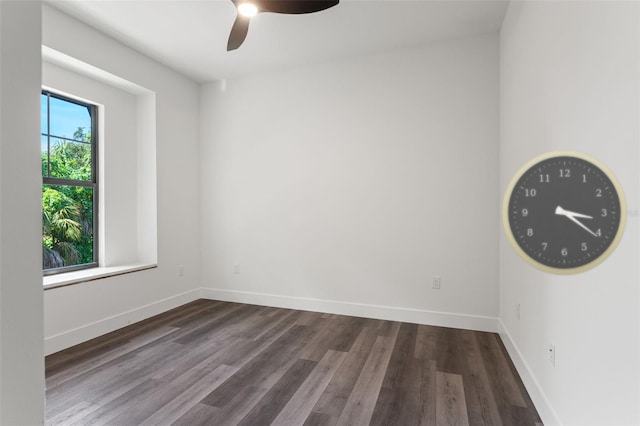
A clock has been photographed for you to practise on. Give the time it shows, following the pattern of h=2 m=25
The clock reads h=3 m=21
